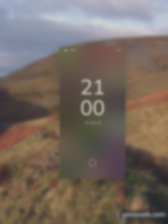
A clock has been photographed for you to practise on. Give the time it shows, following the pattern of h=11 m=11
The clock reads h=21 m=0
